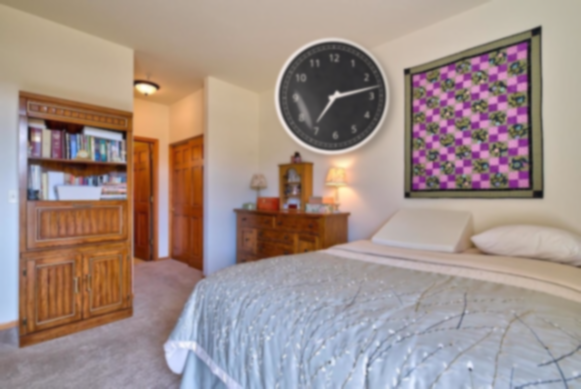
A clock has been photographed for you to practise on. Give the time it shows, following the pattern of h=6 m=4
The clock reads h=7 m=13
